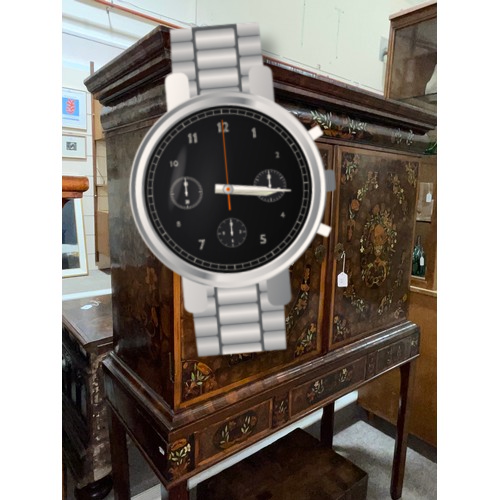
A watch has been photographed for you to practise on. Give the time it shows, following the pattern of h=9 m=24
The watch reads h=3 m=16
